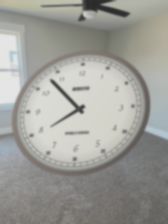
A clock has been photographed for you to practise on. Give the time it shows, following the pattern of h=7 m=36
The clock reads h=7 m=53
